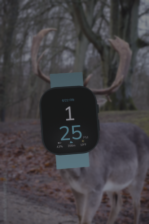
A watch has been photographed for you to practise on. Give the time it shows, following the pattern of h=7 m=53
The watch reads h=1 m=25
